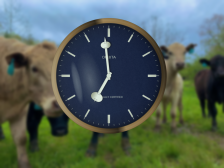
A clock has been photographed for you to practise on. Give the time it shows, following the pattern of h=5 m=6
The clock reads h=6 m=59
